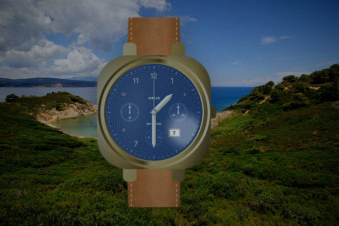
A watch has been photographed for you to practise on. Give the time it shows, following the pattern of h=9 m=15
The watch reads h=1 m=30
